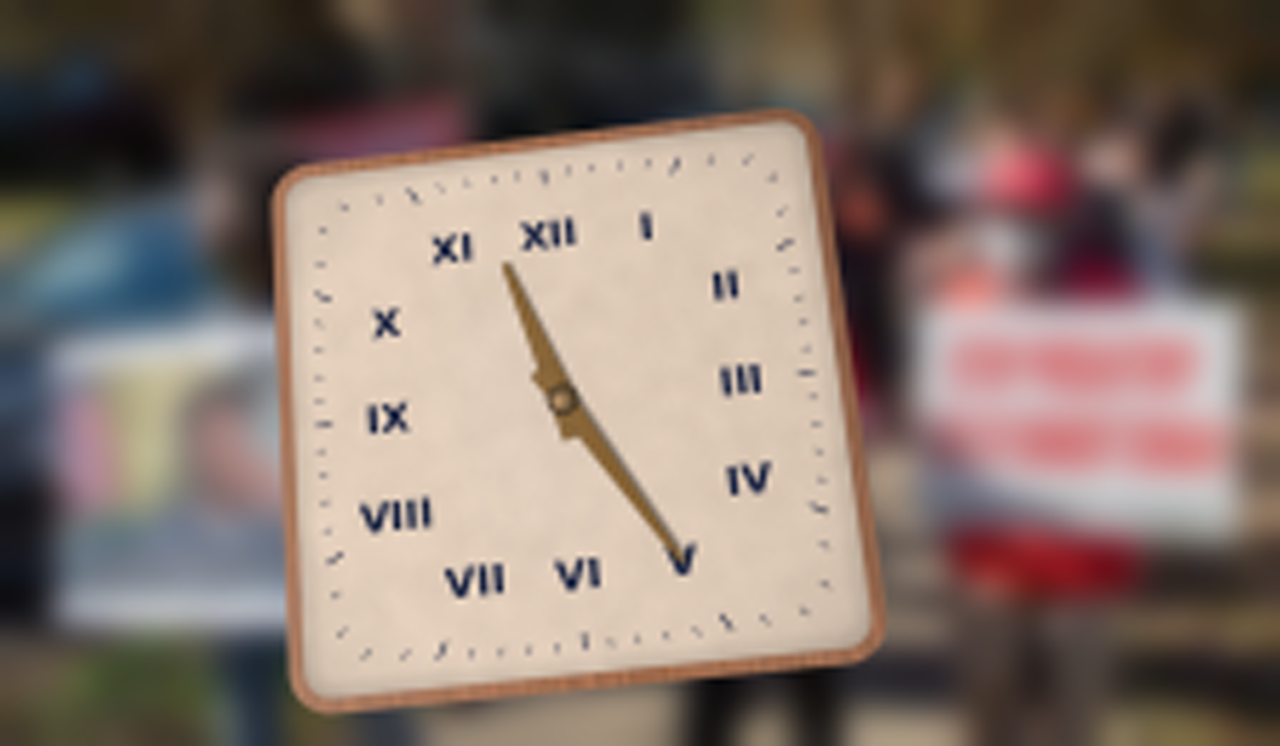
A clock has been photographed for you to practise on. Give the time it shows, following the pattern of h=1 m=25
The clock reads h=11 m=25
